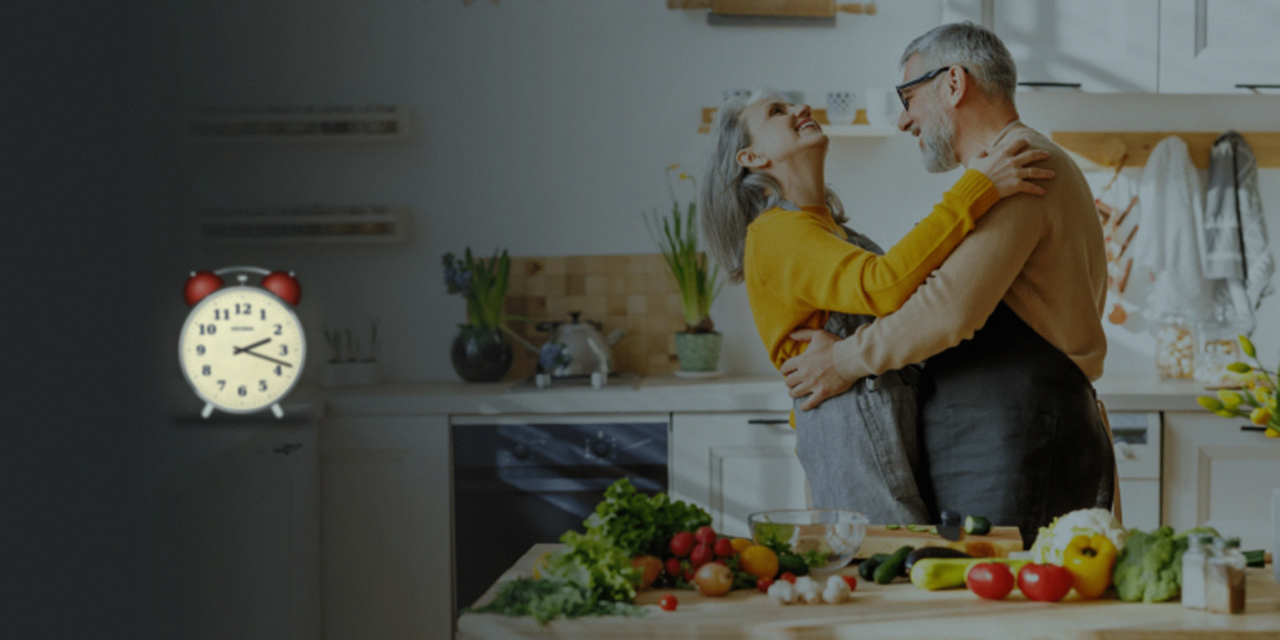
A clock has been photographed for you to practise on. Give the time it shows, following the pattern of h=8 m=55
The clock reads h=2 m=18
